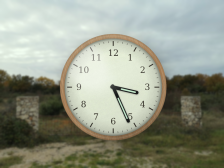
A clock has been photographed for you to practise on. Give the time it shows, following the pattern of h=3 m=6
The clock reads h=3 m=26
